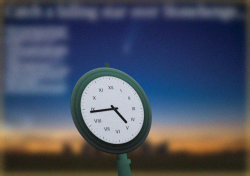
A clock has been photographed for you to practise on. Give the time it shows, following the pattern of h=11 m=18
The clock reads h=4 m=44
